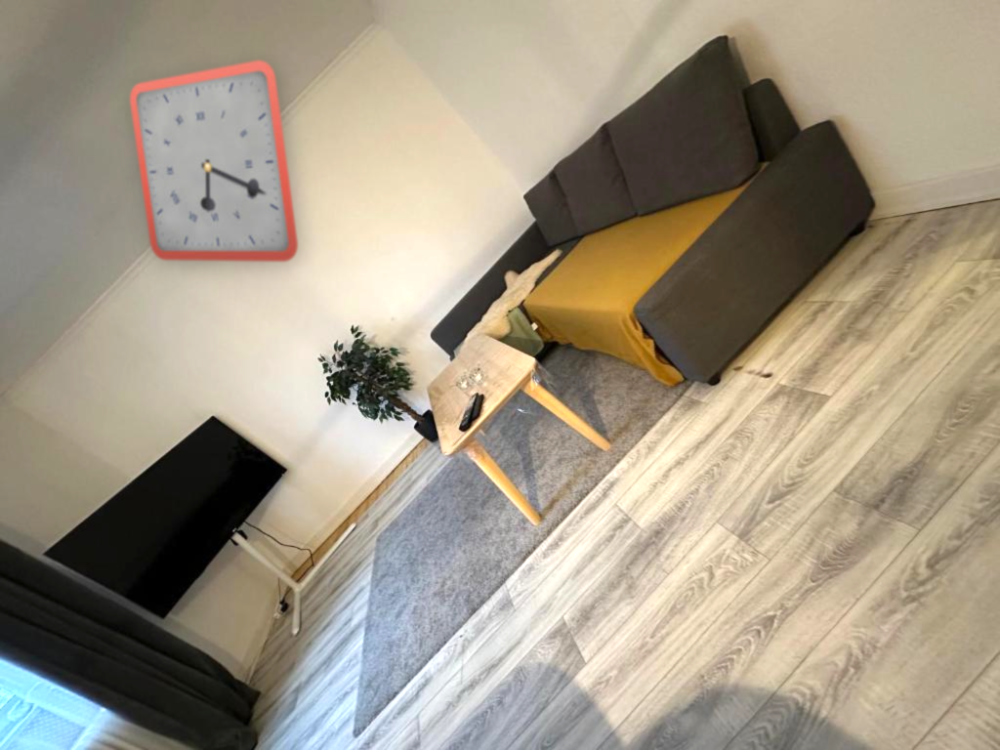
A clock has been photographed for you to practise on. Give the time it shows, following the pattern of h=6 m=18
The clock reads h=6 m=19
